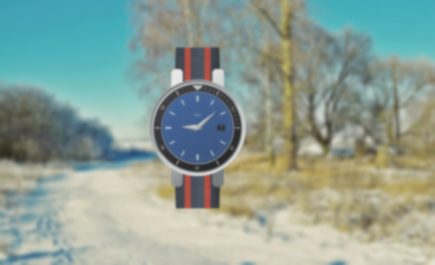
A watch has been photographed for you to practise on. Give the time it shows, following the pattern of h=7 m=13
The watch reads h=9 m=8
